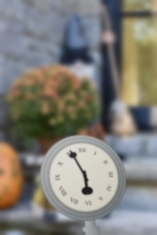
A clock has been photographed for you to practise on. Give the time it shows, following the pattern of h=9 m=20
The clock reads h=5 m=56
